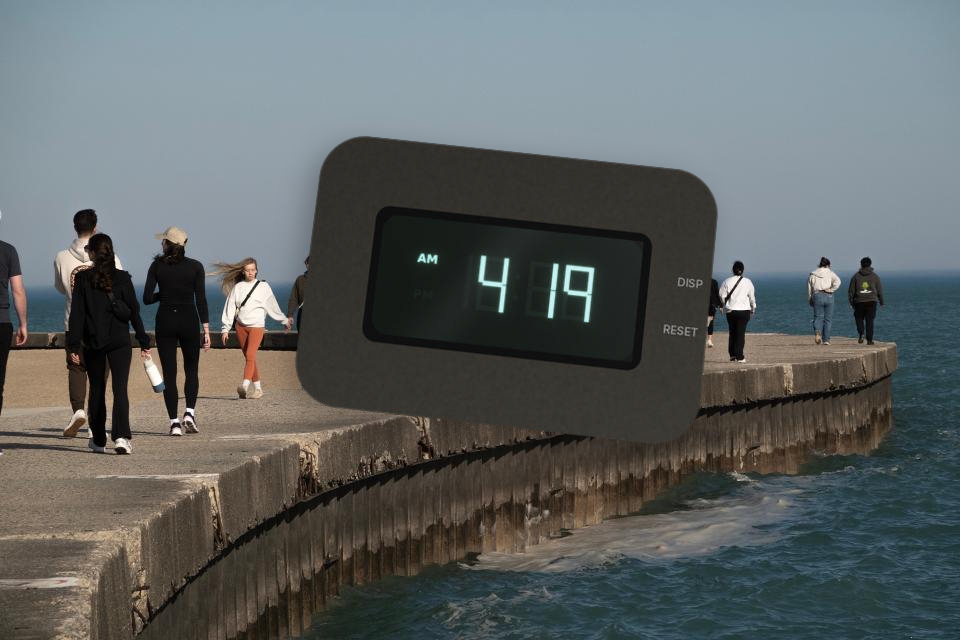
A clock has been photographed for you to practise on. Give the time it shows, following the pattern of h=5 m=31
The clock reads h=4 m=19
